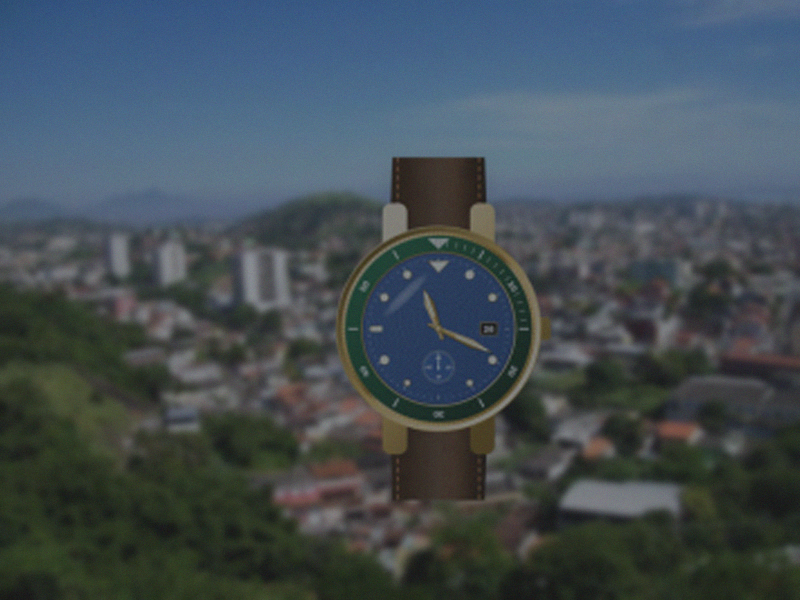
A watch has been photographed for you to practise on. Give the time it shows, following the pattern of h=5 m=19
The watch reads h=11 m=19
